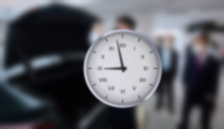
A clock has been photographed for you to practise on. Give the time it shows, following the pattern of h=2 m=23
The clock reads h=8 m=58
